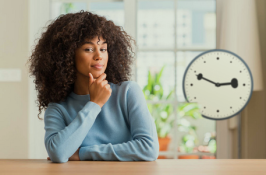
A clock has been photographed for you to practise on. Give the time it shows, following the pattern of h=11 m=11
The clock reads h=2 m=49
